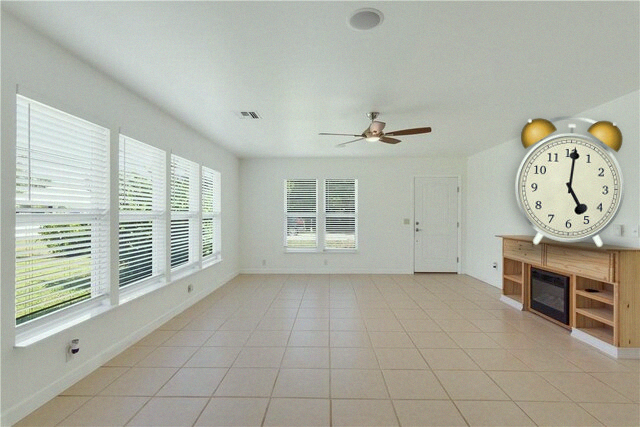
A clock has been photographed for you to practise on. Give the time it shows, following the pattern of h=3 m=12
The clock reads h=5 m=1
